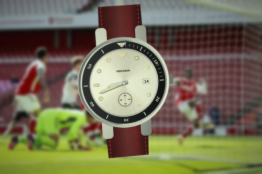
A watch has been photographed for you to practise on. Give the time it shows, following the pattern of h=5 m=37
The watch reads h=8 m=42
